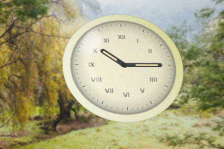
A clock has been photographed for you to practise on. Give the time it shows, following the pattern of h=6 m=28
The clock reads h=10 m=15
